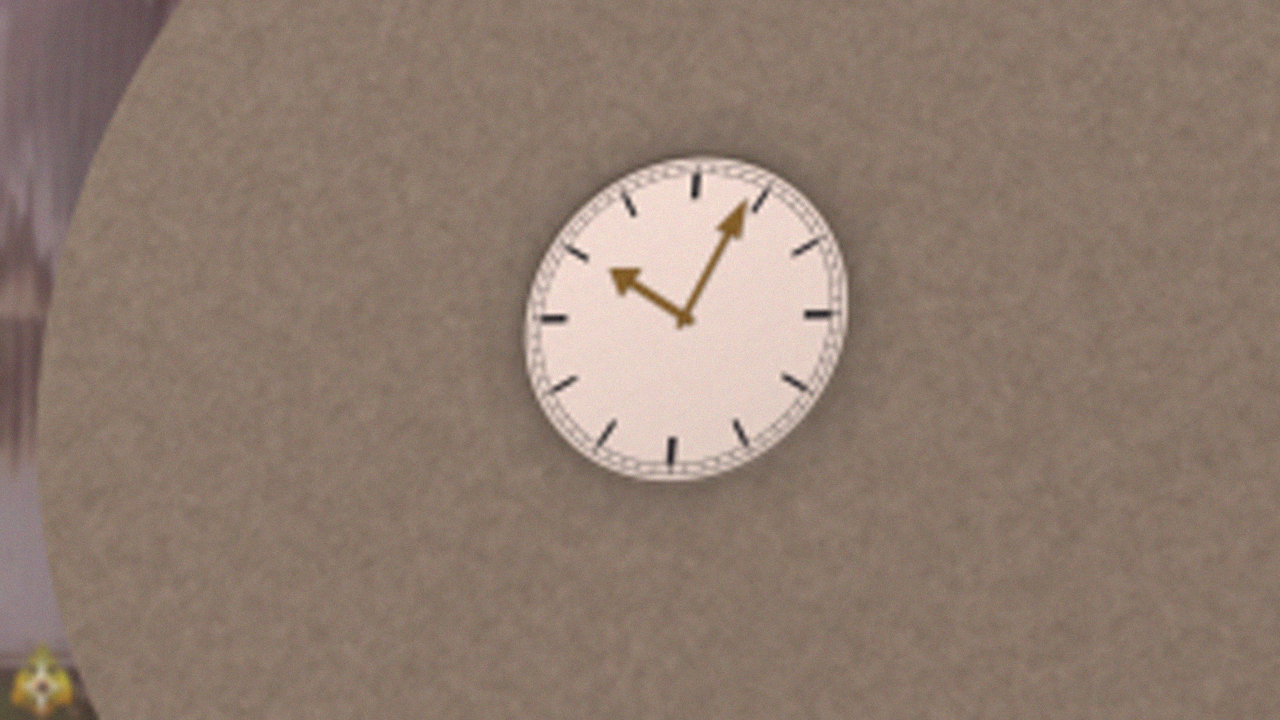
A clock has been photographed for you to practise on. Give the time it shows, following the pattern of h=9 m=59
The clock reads h=10 m=4
